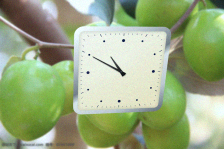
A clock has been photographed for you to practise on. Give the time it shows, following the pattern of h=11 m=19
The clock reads h=10 m=50
